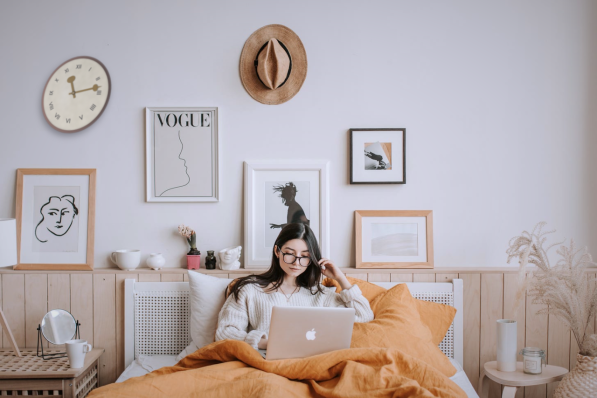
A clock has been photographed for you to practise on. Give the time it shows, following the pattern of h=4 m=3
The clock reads h=11 m=13
